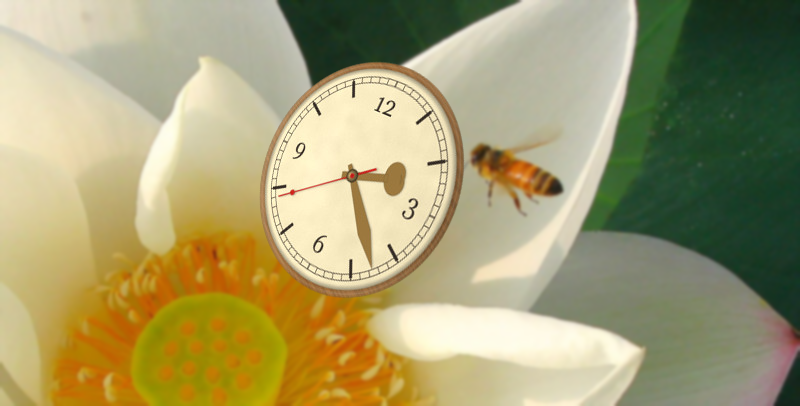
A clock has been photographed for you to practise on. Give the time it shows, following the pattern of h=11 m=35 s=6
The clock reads h=2 m=22 s=39
